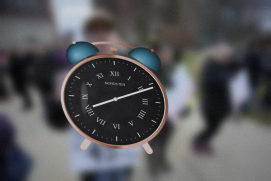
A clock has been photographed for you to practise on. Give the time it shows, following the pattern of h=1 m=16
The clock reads h=8 m=11
